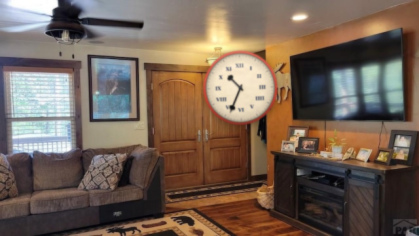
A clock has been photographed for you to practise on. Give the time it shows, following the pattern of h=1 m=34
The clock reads h=10 m=34
